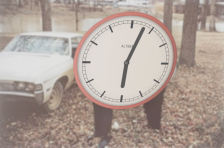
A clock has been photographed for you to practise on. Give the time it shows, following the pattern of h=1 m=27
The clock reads h=6 m=3
